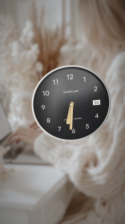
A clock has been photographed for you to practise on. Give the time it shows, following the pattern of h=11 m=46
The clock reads h=6 m=31
